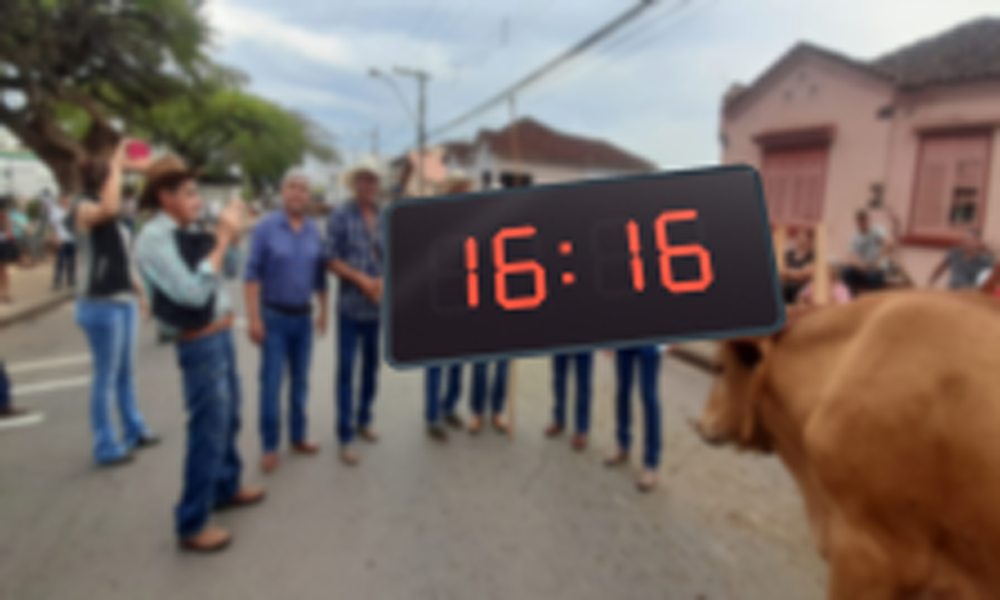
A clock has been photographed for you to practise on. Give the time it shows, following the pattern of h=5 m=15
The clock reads h=16 m=16
